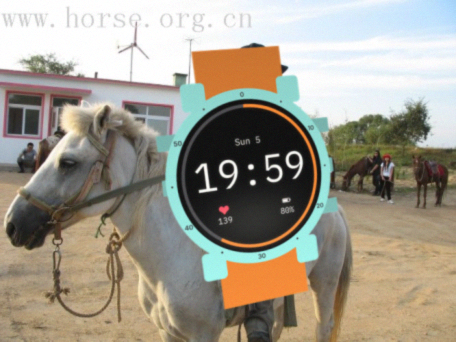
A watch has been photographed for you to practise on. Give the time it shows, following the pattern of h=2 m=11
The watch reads h=19 m=59
